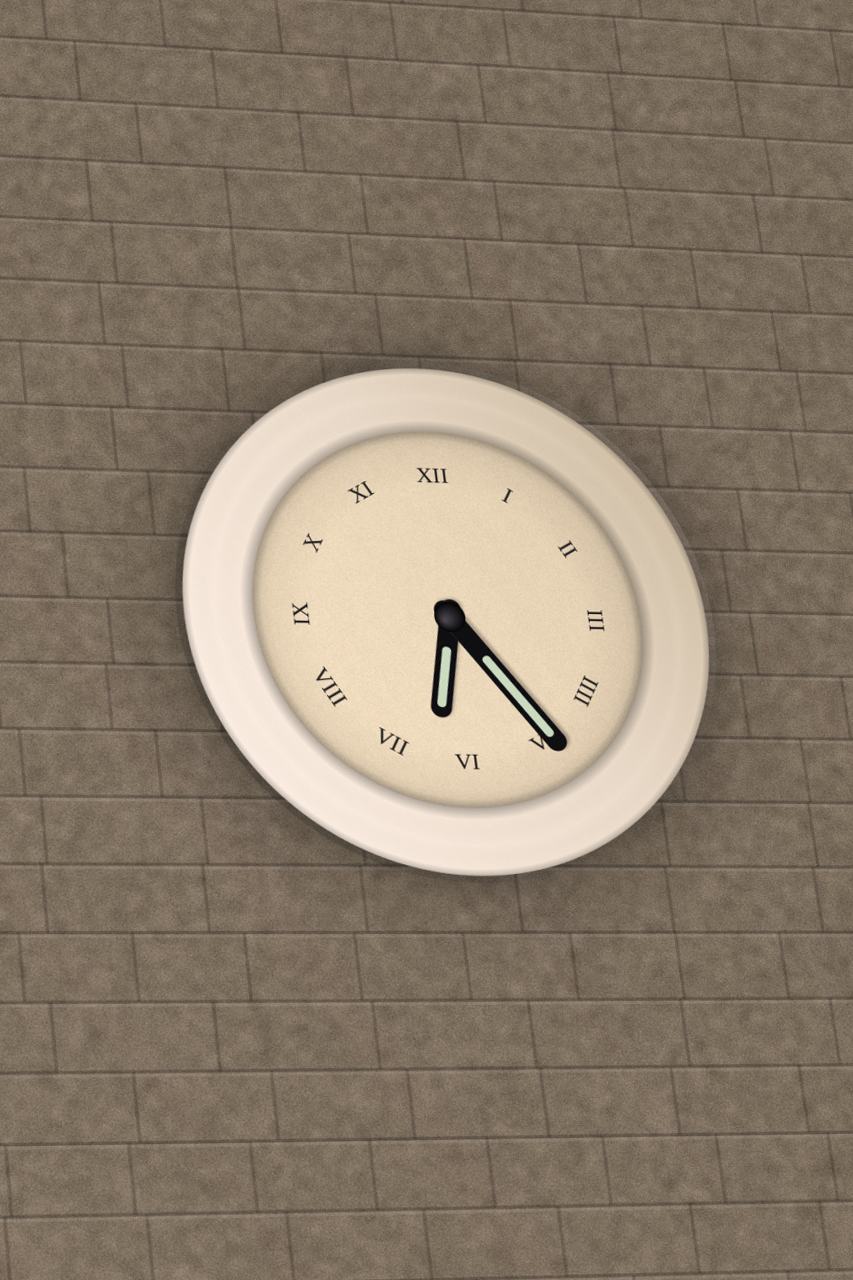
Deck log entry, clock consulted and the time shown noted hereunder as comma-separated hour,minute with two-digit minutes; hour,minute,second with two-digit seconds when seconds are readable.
6,24
